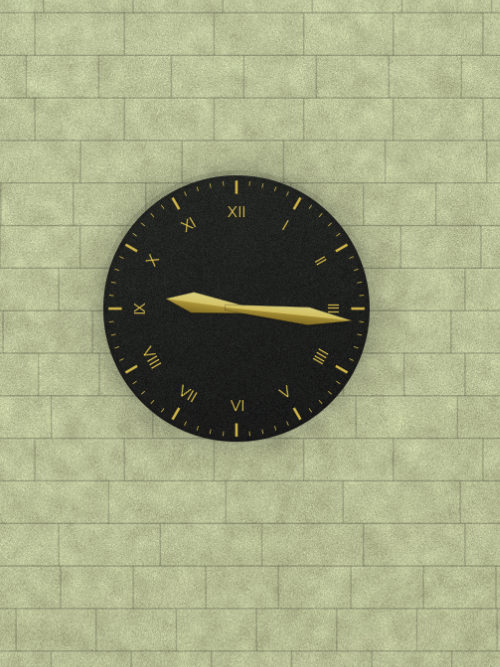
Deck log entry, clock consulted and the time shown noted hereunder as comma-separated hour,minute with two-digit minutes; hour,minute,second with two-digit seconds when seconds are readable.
9,16
